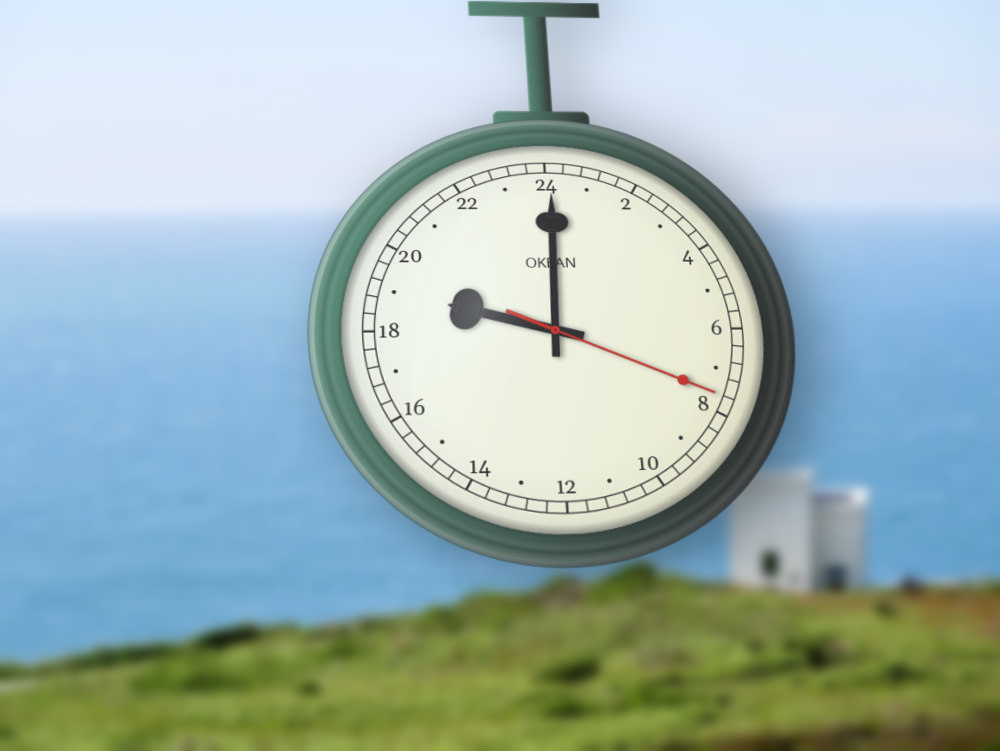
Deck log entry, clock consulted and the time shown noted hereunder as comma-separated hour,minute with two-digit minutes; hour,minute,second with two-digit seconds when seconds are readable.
19,00,19
